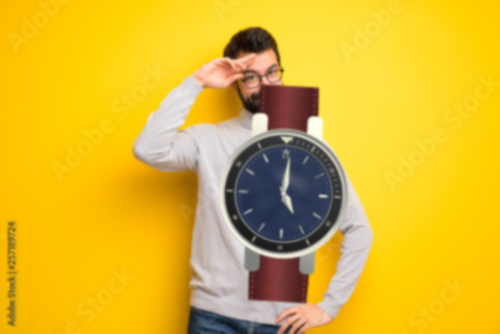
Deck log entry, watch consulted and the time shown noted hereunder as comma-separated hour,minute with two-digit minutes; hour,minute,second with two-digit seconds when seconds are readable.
5,01
